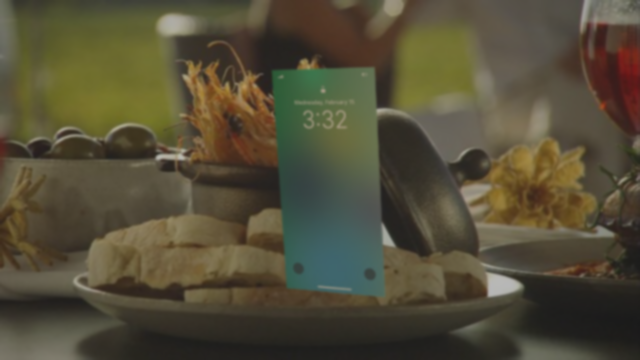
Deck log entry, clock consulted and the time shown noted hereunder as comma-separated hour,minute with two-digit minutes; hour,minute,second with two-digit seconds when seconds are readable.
3,32
